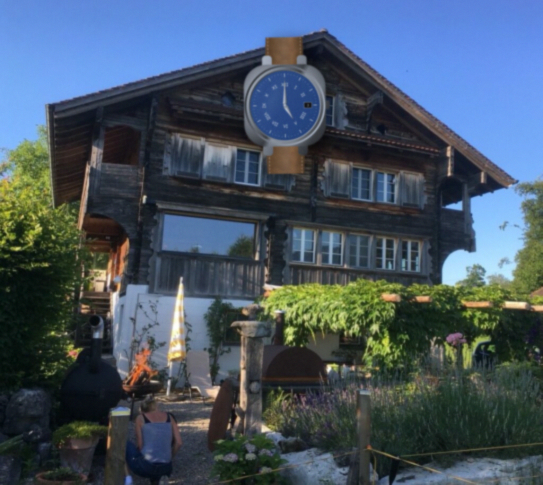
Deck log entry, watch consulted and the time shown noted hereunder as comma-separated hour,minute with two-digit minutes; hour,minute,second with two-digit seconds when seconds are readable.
5,00
